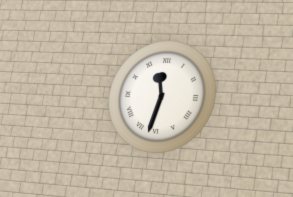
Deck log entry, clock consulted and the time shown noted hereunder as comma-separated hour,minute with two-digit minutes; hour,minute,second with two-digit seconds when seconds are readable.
11,32
